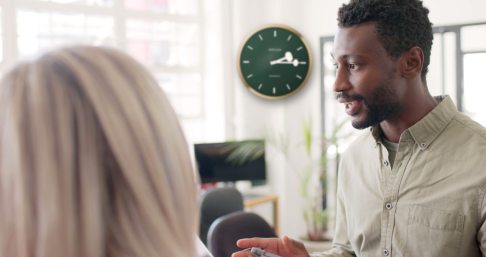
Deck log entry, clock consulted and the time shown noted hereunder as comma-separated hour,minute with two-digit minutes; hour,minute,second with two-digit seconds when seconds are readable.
2,15
